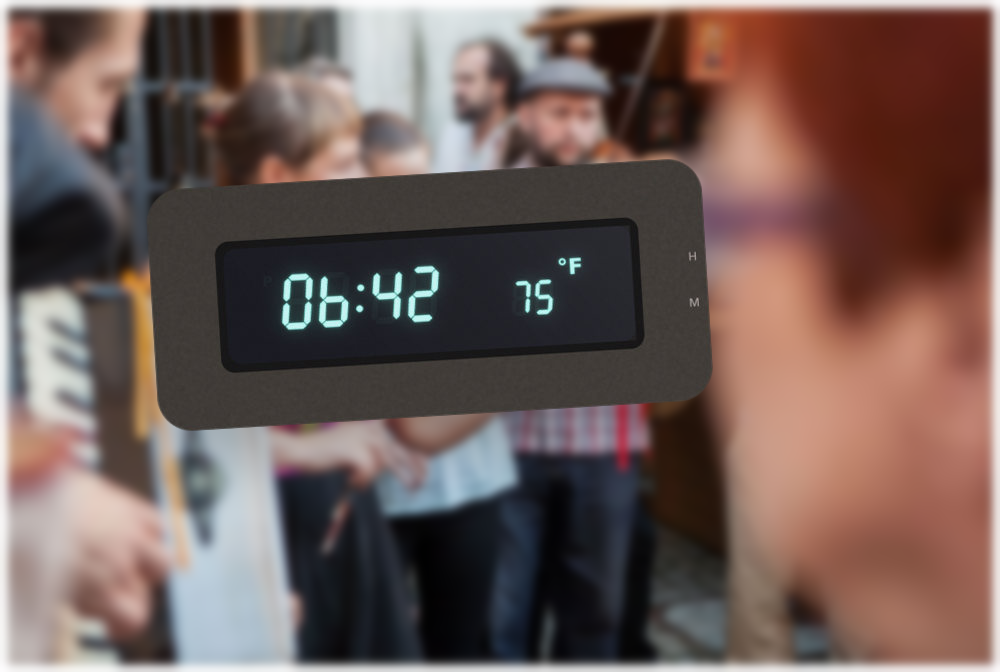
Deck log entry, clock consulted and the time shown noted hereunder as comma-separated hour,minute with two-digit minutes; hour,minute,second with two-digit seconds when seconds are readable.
6,42
